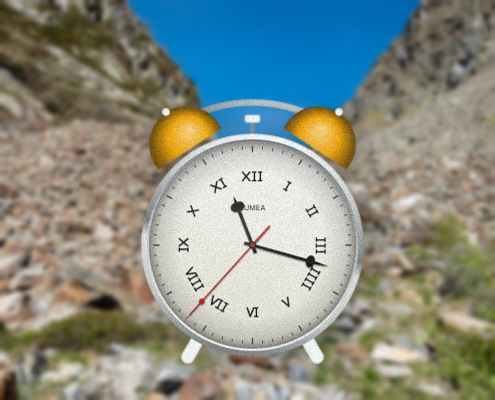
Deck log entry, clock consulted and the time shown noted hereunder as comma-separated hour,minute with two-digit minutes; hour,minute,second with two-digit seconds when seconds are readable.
11,17,37
